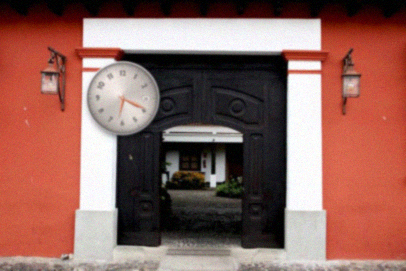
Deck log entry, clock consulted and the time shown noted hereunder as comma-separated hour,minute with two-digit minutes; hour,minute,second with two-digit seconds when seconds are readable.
6,19
